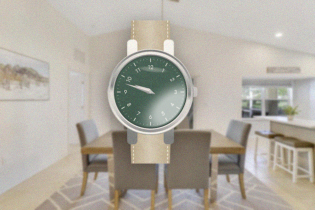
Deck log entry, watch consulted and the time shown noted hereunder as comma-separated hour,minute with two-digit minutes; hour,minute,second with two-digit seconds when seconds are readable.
9,48
